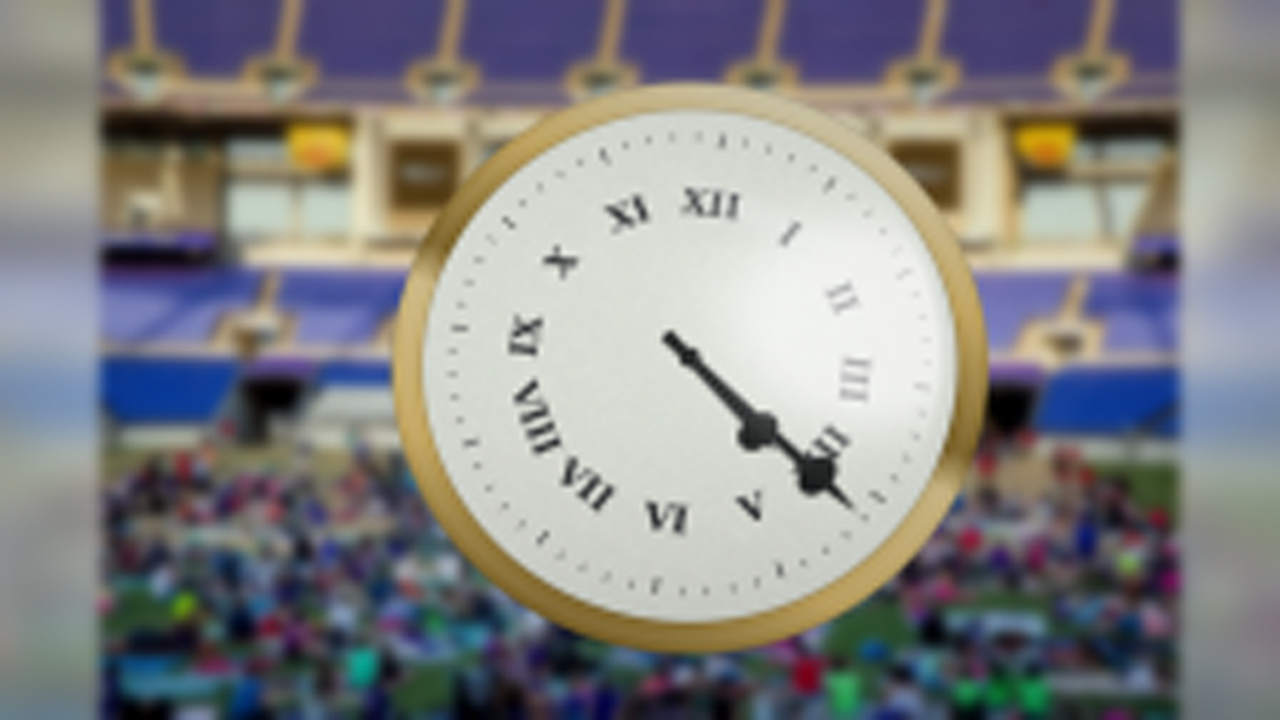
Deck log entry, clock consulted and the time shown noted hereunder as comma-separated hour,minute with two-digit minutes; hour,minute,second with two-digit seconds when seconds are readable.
4,21
